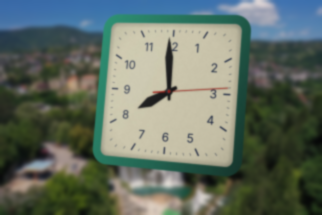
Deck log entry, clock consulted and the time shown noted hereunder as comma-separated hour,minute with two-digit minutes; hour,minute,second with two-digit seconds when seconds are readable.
7,59,14
